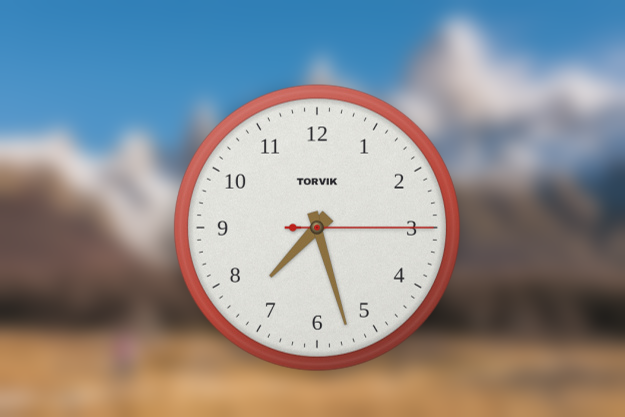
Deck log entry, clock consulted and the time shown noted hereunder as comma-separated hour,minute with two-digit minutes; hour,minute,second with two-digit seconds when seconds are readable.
7,27,15
